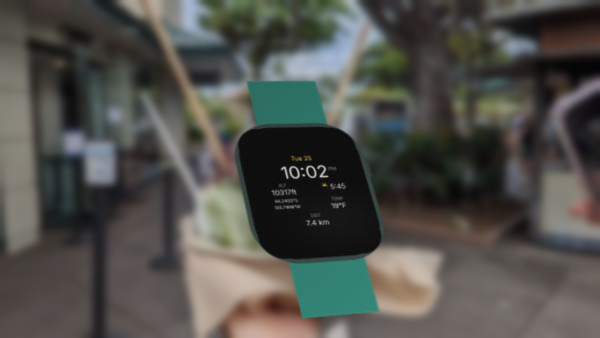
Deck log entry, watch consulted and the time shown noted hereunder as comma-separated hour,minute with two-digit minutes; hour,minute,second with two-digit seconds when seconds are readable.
10,02
